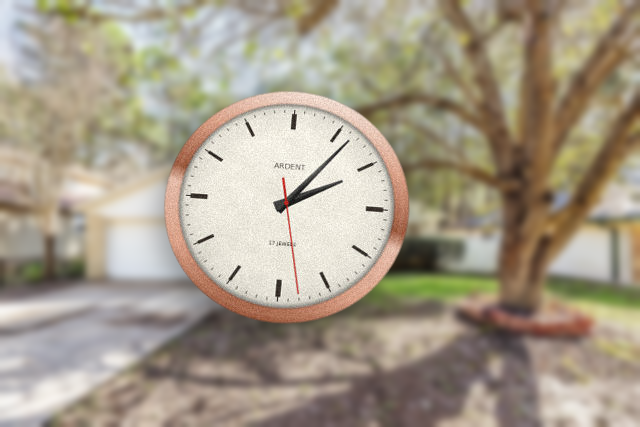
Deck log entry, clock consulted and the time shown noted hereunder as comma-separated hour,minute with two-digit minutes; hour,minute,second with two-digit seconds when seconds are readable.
2,06,28
